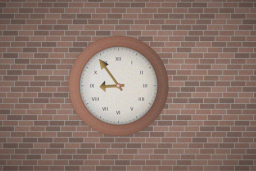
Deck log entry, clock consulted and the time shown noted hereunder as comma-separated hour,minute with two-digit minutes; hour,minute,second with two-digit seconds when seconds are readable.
8,54
